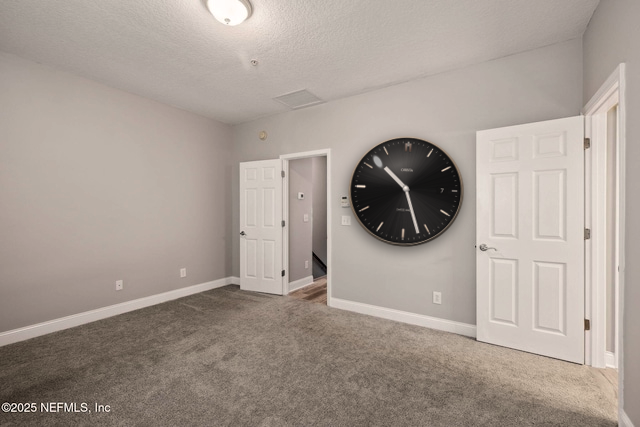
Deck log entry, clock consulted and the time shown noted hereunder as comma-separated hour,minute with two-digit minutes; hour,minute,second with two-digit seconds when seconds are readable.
10,27
